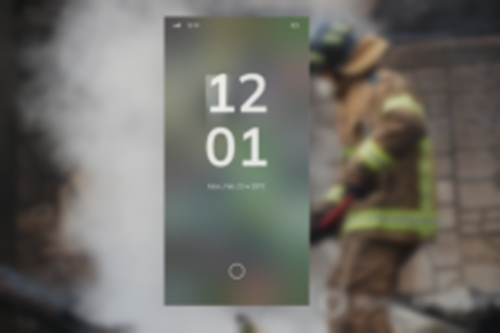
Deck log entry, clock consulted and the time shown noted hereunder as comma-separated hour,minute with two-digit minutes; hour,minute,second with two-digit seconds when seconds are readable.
12,01
